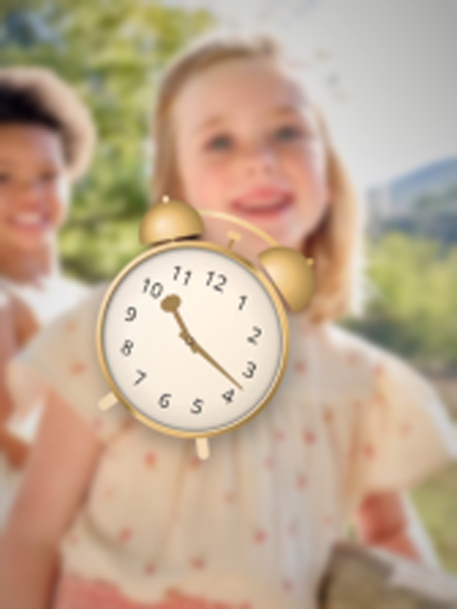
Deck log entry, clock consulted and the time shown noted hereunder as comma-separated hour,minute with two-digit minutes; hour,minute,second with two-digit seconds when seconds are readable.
10,18
